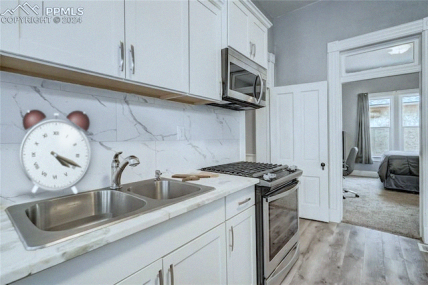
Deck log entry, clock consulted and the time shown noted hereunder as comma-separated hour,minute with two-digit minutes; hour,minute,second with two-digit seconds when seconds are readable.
4,19
